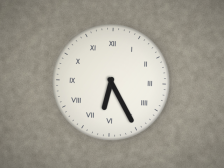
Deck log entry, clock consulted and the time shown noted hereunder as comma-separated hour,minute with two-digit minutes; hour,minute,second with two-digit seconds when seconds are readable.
6,25
